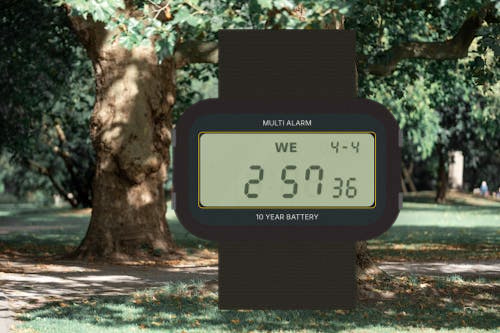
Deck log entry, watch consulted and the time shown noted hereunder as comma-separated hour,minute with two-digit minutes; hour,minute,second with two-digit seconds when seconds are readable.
2,57,36
